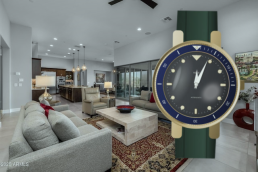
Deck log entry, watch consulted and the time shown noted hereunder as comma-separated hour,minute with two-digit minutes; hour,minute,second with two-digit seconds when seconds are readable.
12,04
